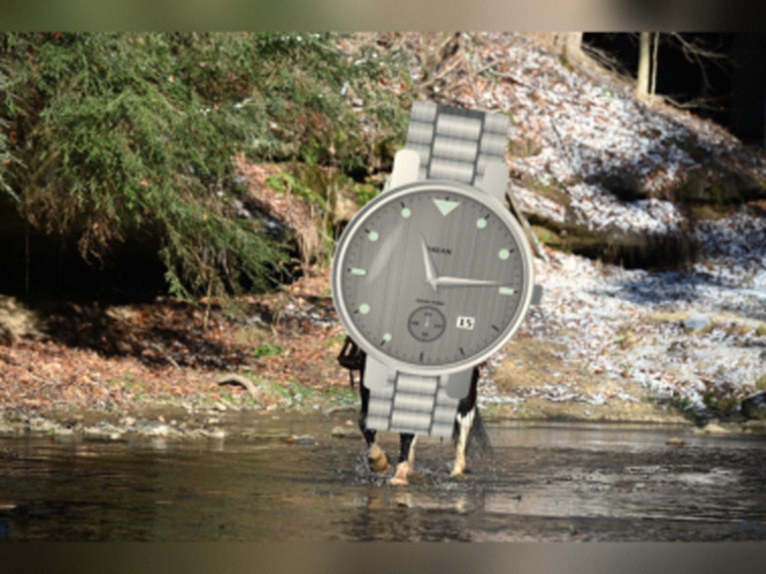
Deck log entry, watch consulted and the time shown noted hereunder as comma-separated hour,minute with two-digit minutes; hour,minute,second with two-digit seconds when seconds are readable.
11,14
